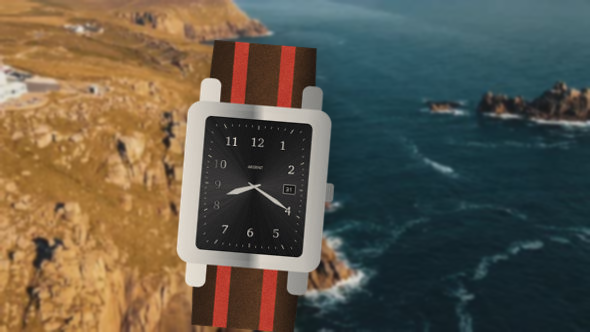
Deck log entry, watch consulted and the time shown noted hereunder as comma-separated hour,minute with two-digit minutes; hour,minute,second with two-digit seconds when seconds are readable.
8,20
